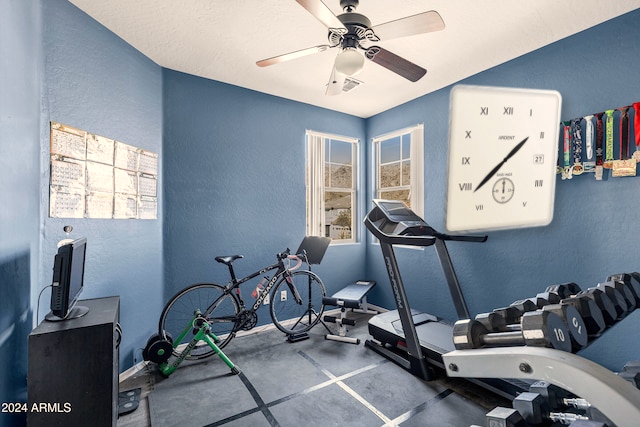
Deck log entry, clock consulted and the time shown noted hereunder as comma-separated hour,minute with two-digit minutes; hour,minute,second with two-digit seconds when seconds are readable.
1,38
